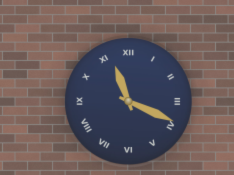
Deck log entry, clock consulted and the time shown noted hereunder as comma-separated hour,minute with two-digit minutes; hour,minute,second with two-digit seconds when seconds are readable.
11,19
